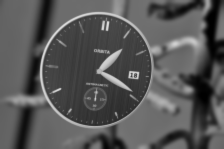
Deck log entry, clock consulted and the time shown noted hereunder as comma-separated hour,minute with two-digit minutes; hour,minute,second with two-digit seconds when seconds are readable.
1,19
